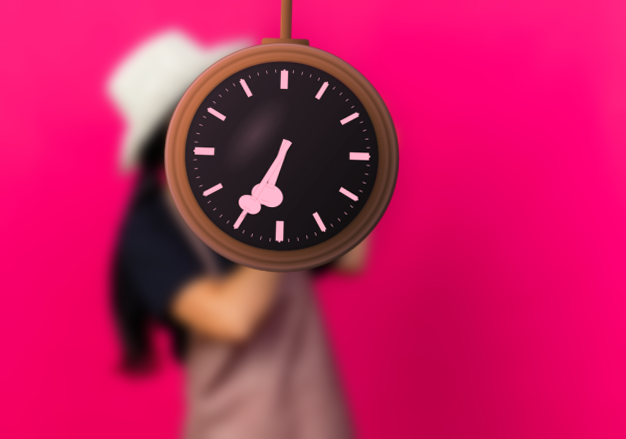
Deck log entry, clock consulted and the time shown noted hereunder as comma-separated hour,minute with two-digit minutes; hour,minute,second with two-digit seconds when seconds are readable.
6,35
